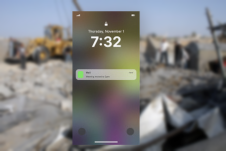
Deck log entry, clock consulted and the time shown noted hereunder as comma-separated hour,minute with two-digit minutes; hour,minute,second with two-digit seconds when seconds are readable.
7,32
